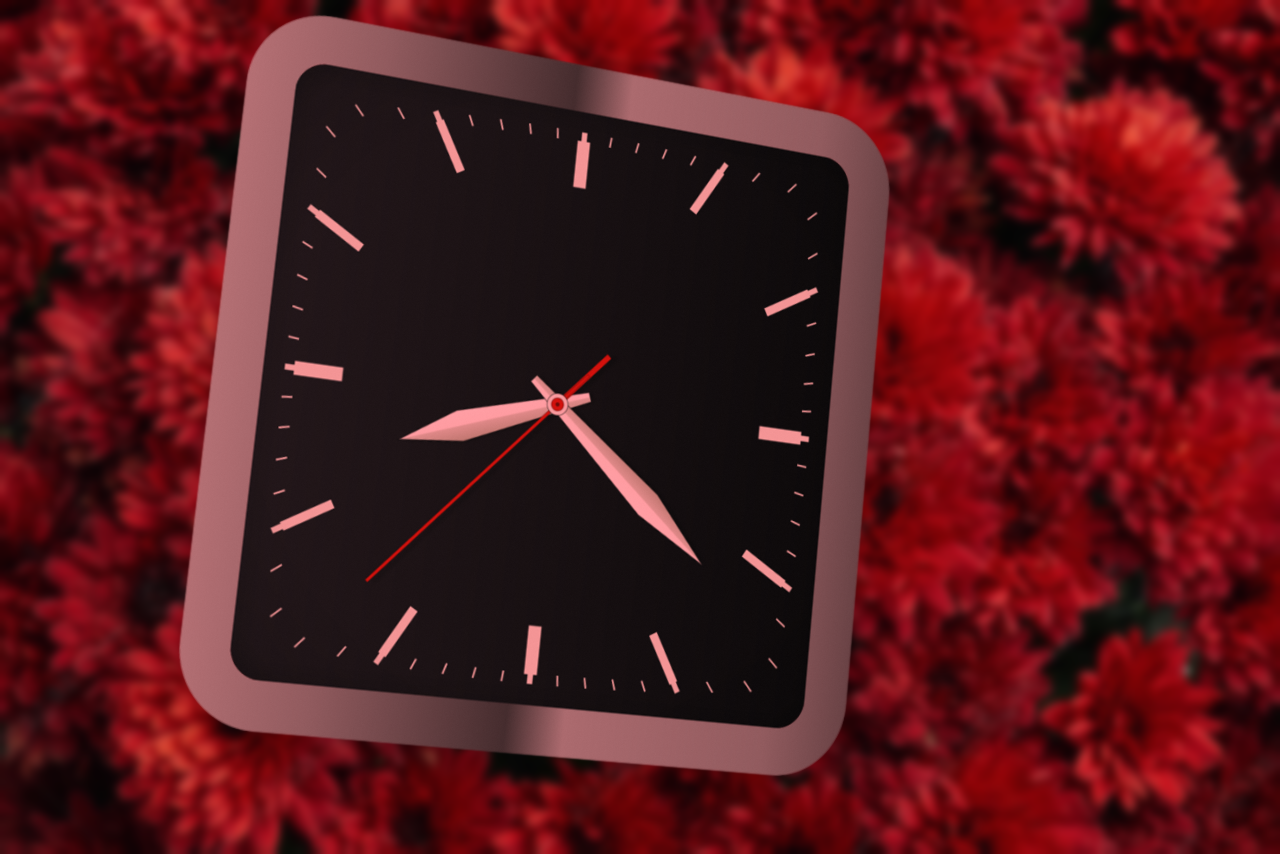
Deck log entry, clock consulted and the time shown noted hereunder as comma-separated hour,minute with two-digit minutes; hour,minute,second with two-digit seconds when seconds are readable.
8,21,37
